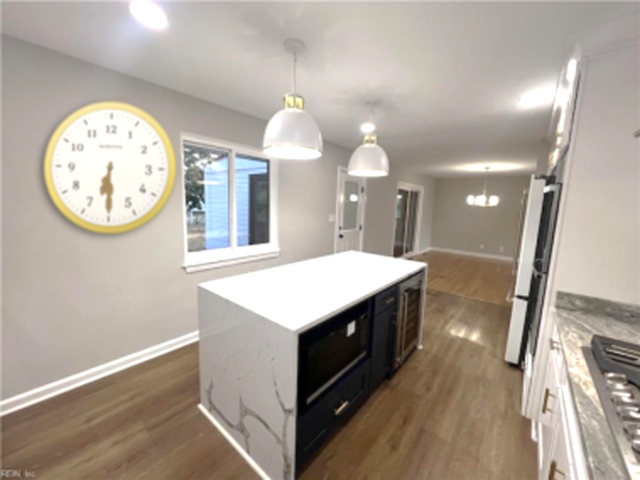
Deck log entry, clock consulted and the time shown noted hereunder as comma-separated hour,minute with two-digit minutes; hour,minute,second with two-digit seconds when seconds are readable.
6,30
